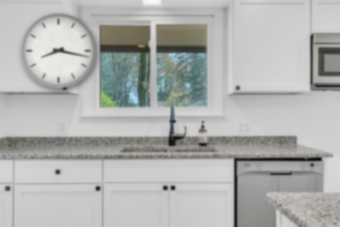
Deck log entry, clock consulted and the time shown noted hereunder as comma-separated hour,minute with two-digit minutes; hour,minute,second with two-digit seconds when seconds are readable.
8,17
